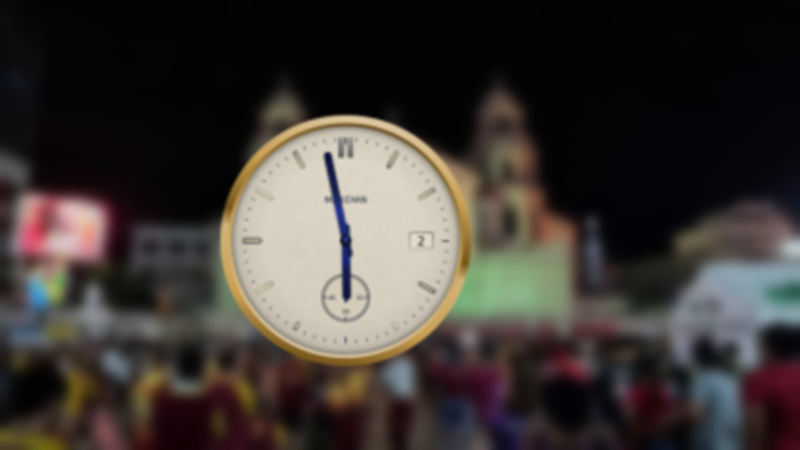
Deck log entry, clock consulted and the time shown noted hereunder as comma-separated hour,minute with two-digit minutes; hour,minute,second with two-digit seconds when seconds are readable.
5,58
